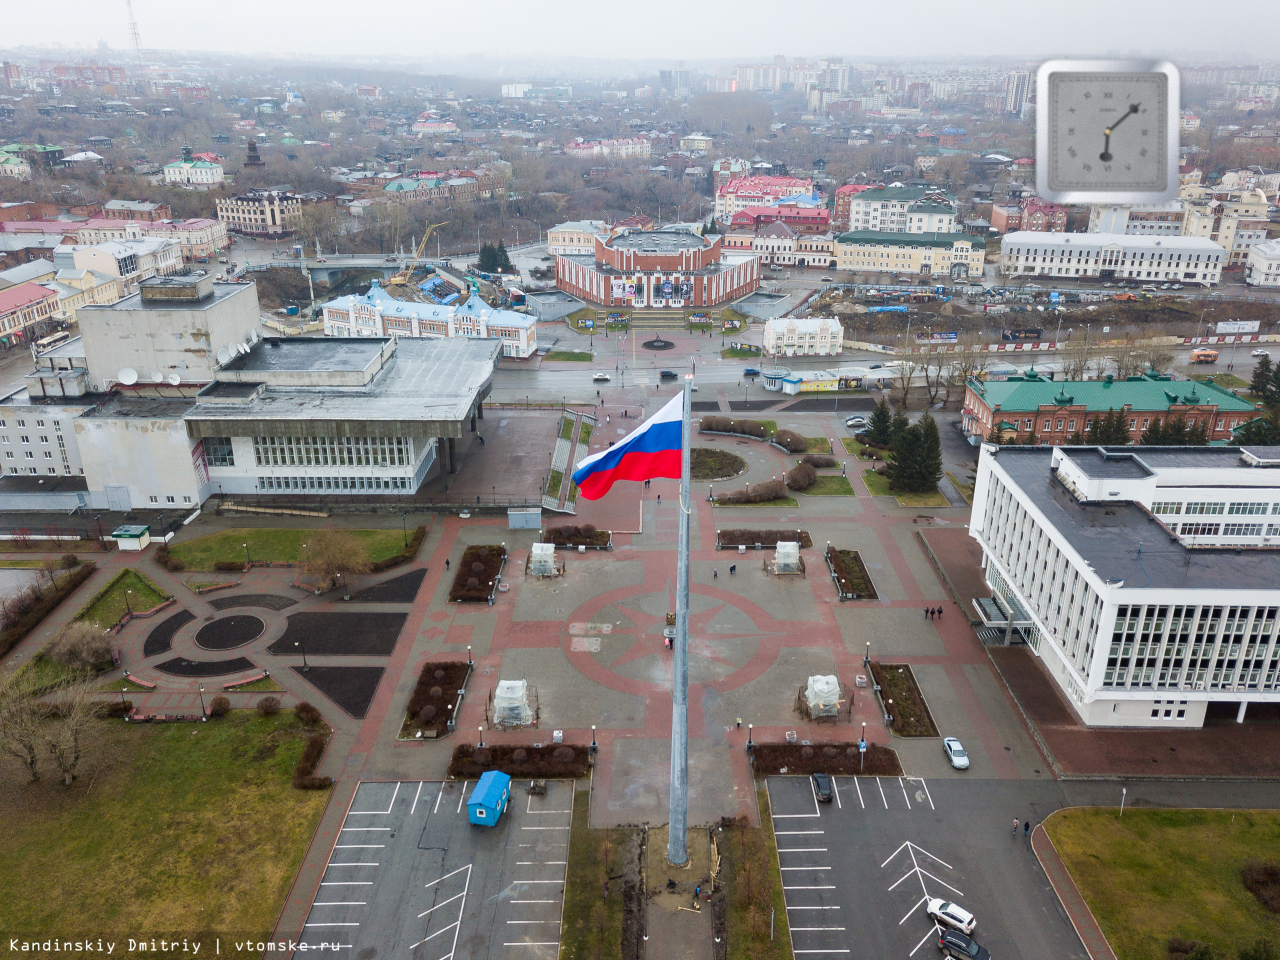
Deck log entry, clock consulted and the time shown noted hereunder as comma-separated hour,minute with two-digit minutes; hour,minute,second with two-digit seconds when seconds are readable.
6,08
